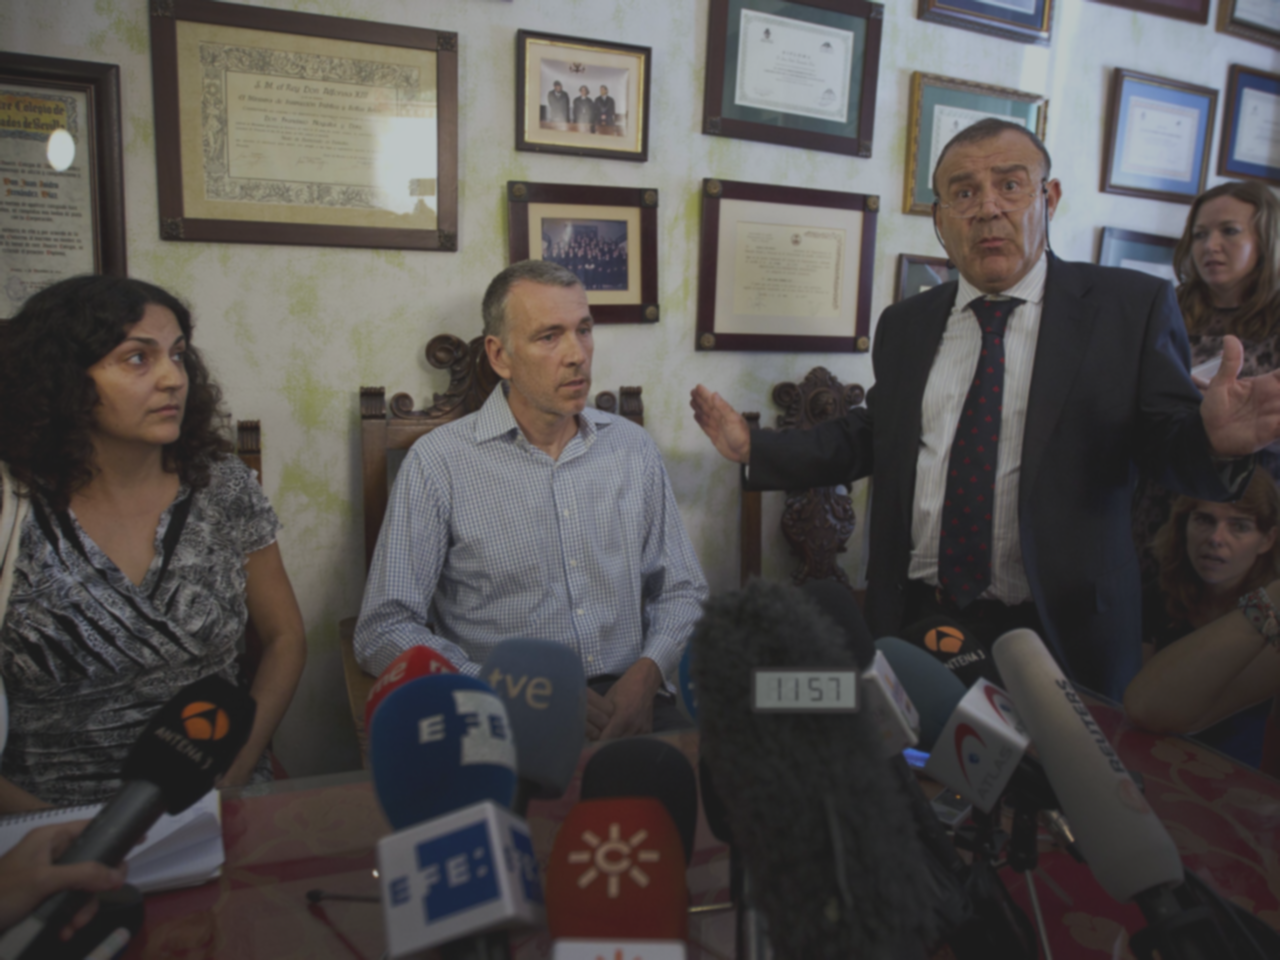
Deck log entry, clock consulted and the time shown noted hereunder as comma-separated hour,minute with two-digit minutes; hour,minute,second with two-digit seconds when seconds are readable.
11,57
